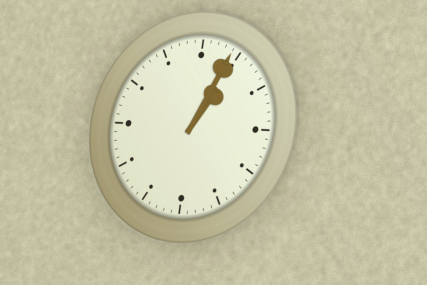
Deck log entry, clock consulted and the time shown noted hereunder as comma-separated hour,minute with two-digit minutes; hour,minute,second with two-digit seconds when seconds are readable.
1,04
